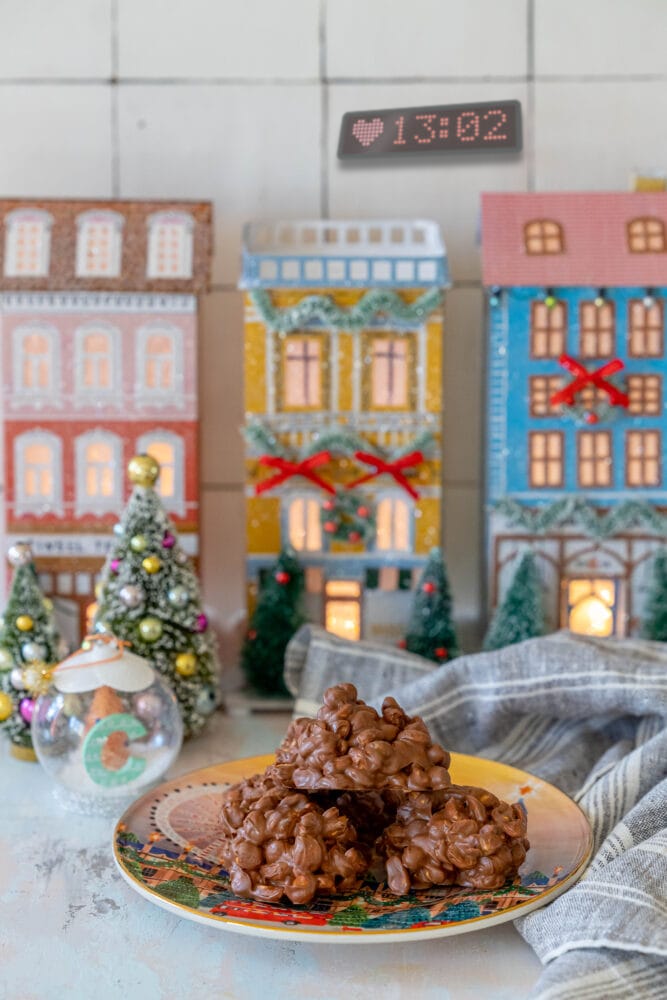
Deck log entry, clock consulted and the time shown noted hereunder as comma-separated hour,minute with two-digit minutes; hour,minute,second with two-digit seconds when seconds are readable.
13,02
